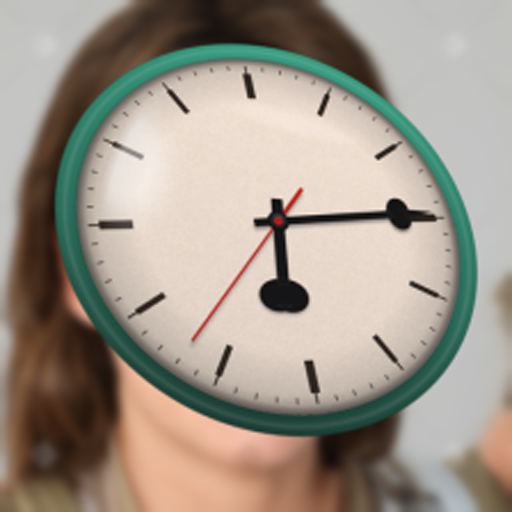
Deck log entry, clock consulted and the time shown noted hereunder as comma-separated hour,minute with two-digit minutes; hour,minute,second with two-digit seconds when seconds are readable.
6,14,37
